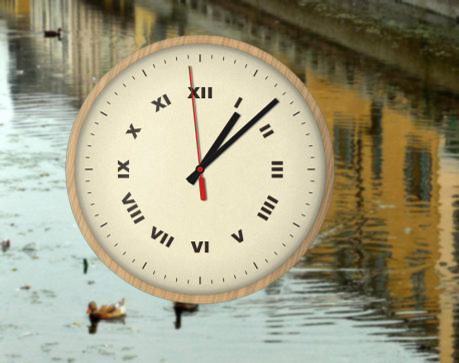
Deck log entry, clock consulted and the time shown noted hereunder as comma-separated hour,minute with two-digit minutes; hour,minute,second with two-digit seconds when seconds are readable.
1,07,59
